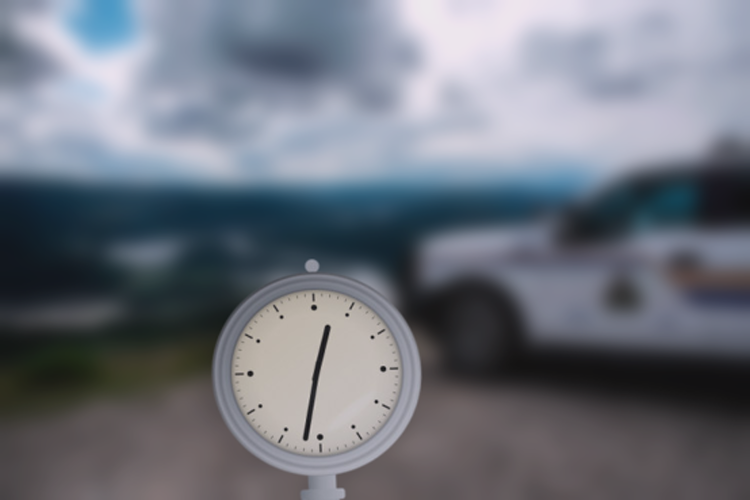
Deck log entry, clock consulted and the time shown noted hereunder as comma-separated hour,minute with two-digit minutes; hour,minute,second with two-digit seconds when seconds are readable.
12,32
